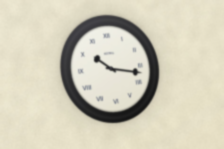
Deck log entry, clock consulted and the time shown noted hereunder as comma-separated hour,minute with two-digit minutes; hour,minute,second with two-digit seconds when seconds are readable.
10,17
